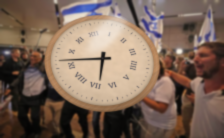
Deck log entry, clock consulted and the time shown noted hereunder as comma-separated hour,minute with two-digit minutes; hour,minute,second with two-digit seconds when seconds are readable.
6,47
